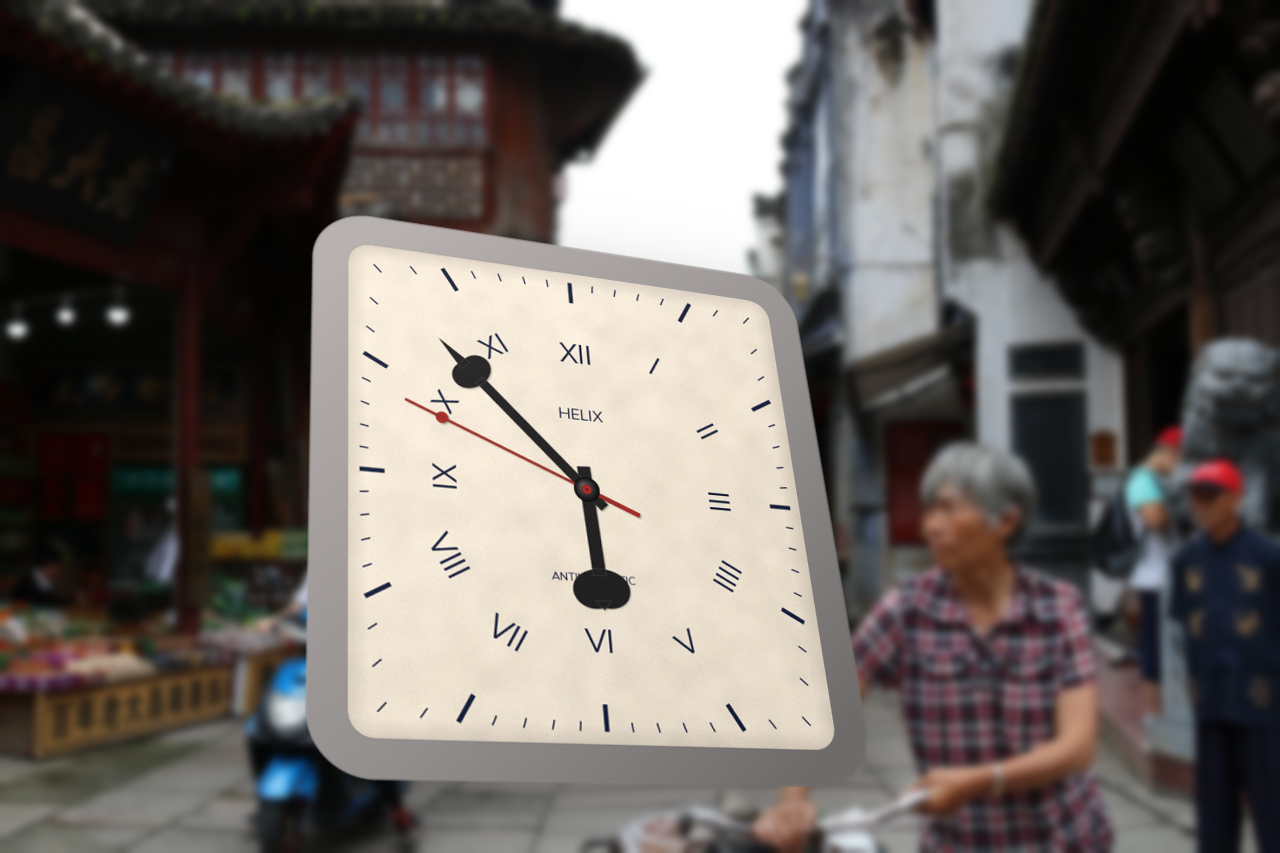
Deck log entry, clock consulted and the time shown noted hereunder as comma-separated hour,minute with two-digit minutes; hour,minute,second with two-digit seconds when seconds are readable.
5,52,49
